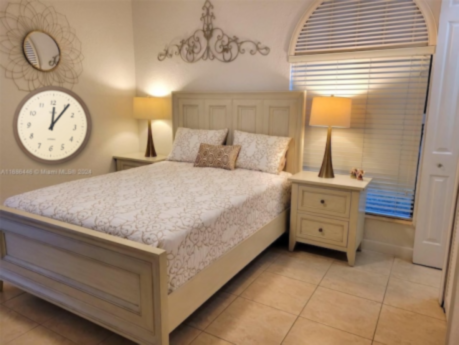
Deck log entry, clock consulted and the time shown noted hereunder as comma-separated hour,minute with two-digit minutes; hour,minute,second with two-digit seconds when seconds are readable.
12,06
